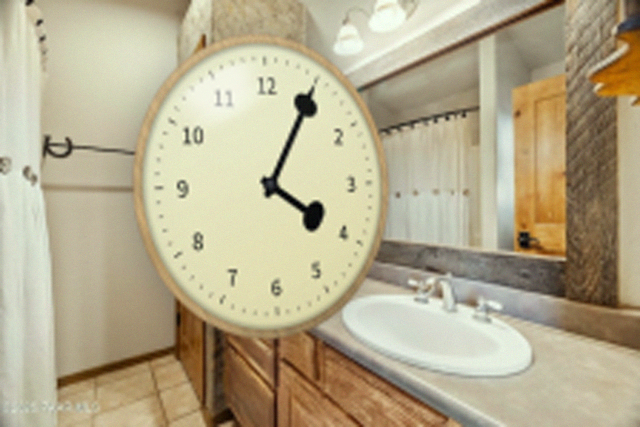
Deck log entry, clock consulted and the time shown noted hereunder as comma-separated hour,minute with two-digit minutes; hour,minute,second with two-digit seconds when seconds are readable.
4,05
